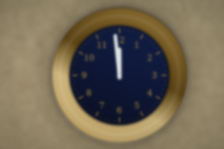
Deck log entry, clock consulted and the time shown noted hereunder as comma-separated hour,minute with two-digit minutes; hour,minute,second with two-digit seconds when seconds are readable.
11,59
